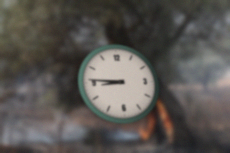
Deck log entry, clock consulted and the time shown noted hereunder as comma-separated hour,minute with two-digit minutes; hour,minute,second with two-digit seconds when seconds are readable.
8,46
